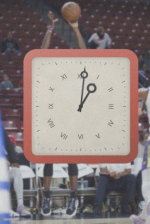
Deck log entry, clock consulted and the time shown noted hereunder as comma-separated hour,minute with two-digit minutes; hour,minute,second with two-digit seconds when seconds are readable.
1,01
